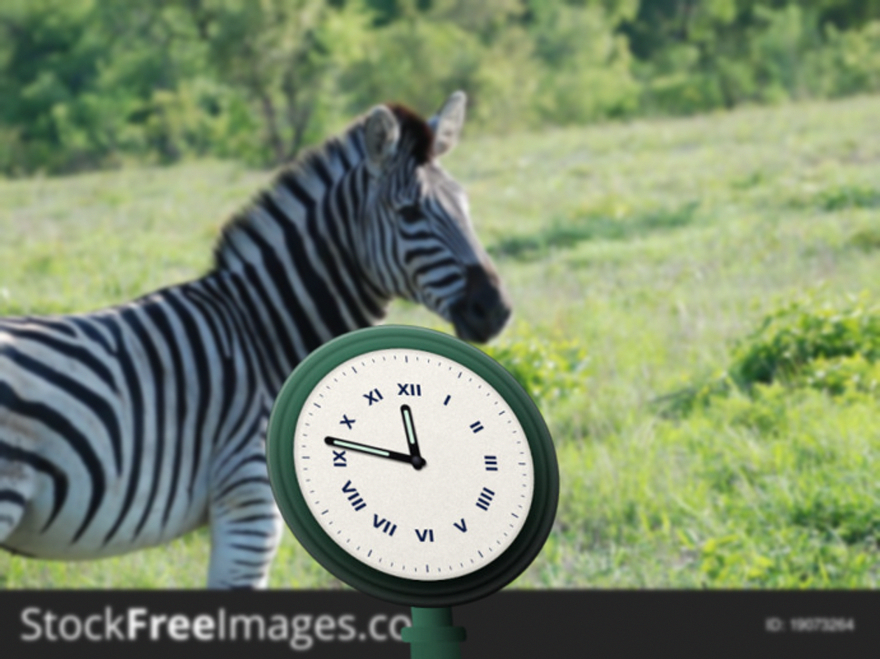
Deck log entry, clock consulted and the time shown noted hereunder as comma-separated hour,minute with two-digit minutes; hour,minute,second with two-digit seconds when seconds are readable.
11,47
